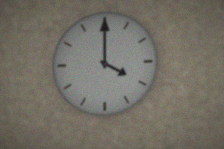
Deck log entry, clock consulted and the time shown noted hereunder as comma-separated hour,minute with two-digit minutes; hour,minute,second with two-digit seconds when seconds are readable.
4,00
